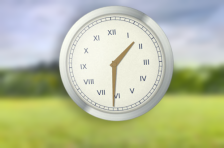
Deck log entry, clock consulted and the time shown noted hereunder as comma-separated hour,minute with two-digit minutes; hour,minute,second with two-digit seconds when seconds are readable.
1,31
